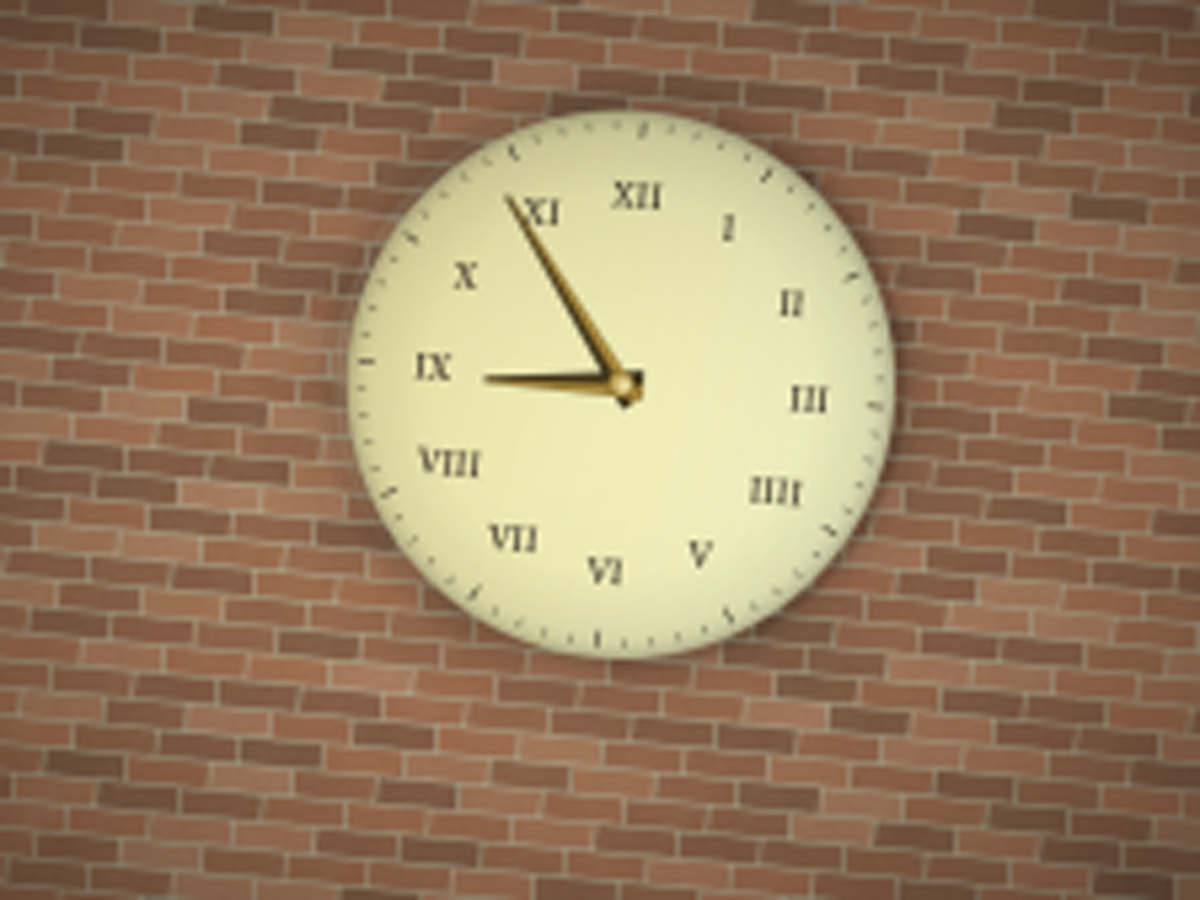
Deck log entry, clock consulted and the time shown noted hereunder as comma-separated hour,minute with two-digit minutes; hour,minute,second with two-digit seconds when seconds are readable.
8,54
